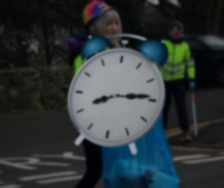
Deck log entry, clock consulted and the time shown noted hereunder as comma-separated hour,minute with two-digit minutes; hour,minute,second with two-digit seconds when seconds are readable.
8,14
